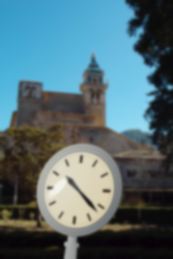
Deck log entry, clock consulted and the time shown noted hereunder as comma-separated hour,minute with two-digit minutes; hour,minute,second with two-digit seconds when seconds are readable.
10,22
